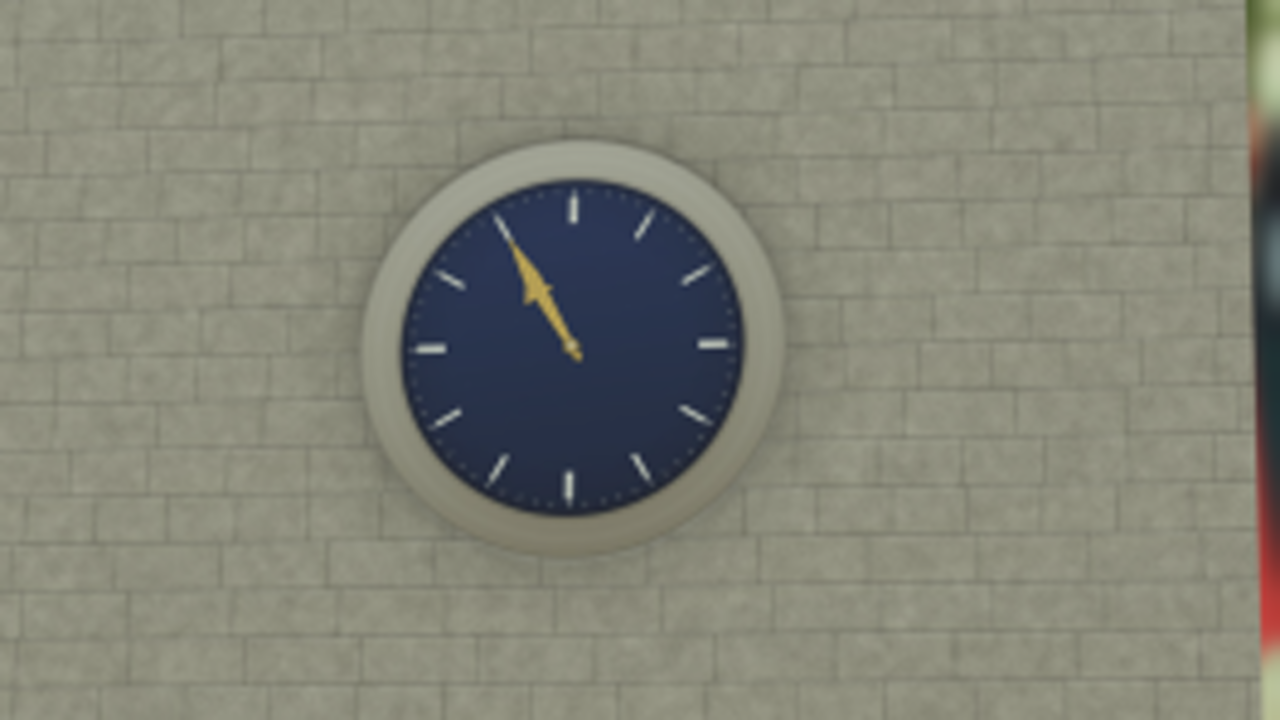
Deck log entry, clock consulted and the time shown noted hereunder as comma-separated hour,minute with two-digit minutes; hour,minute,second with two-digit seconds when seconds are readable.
10,55
